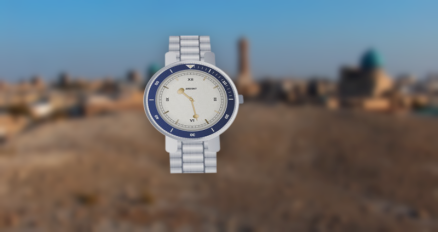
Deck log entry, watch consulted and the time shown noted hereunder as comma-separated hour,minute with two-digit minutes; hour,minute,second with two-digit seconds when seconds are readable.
10,28
